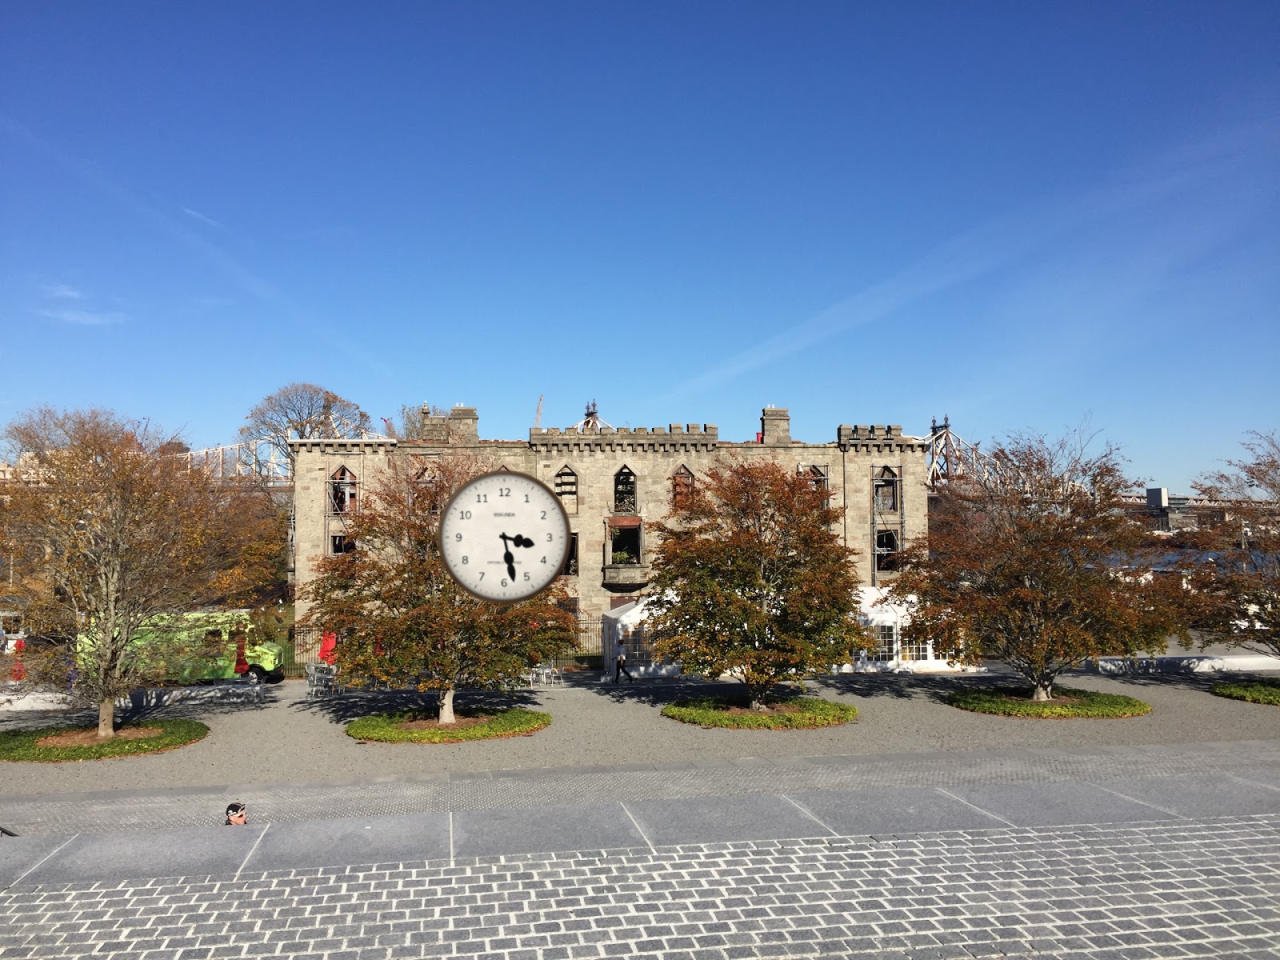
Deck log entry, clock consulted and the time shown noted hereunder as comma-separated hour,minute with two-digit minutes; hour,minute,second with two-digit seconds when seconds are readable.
3,28
